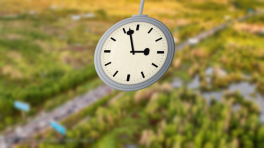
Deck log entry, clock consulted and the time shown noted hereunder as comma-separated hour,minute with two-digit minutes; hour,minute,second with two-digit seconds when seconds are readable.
2,57
